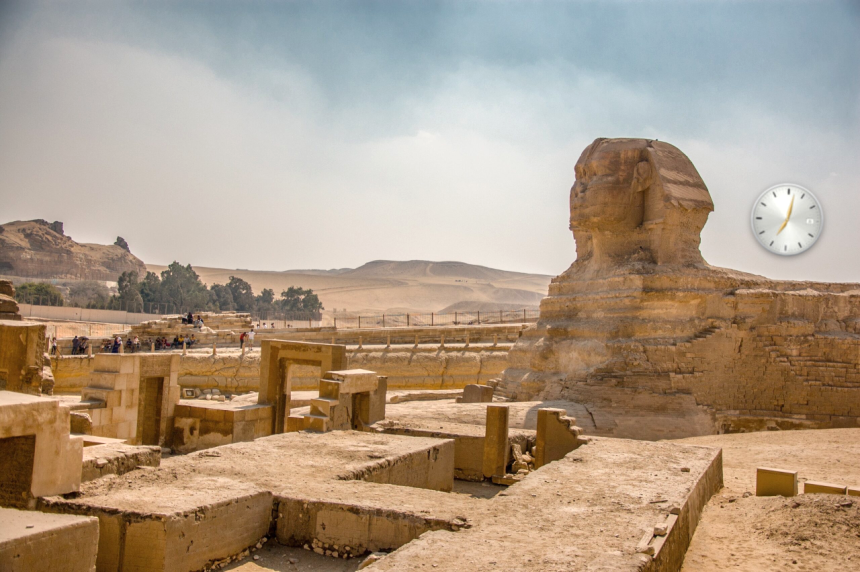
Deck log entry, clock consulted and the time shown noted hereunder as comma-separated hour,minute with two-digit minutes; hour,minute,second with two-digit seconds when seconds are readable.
7,02
